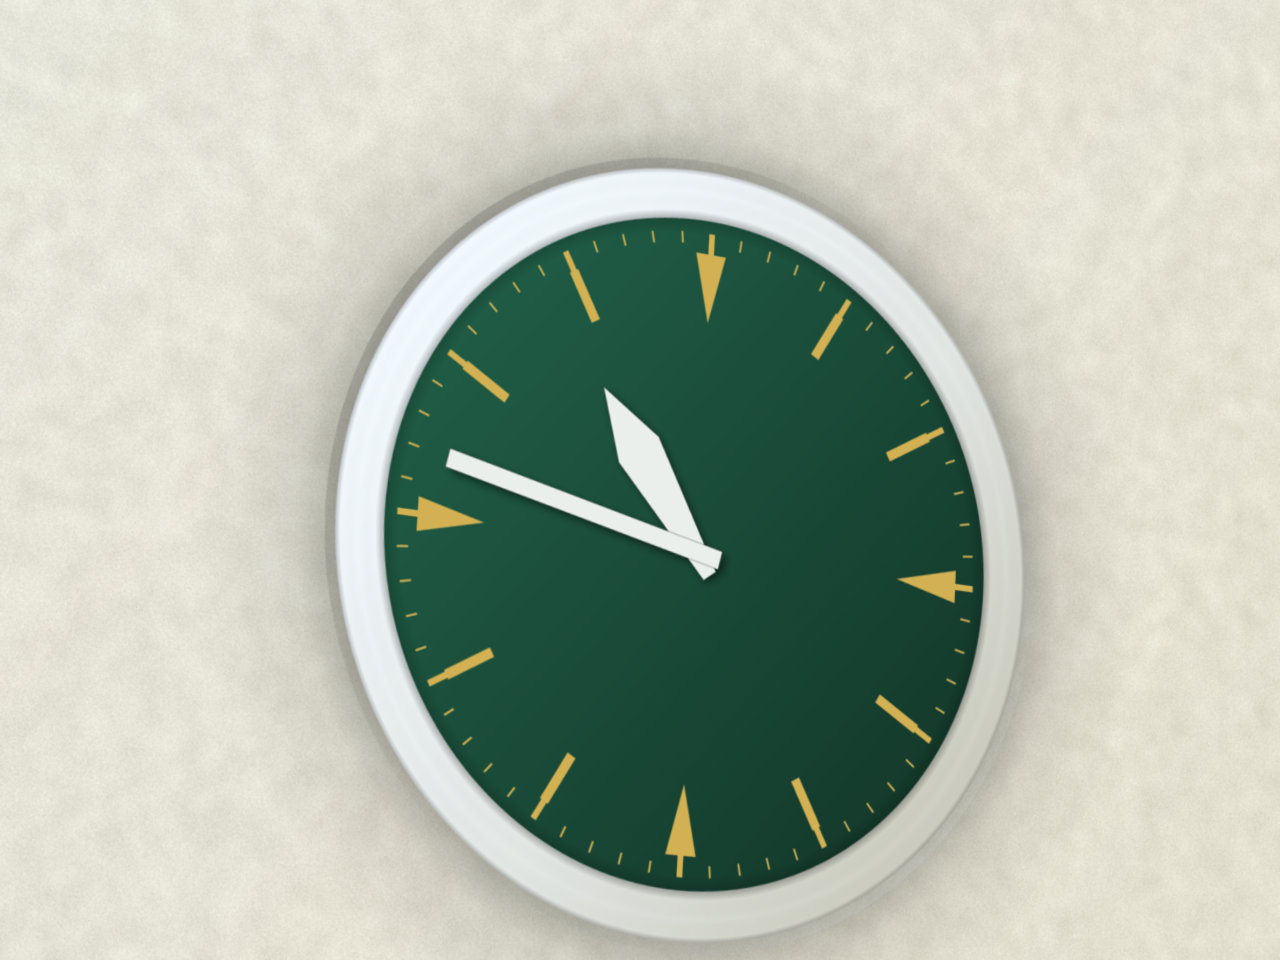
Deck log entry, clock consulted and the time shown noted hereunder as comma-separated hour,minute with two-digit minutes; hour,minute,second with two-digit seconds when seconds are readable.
10,47
